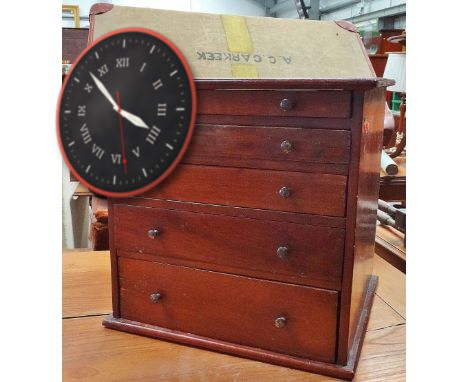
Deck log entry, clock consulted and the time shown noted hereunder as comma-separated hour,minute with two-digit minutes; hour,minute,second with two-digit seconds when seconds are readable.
3,52,28
